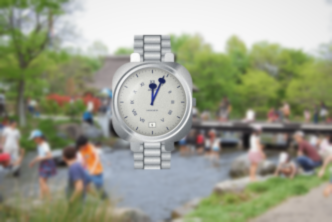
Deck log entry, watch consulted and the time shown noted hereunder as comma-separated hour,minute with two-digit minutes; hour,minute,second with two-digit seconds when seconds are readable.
12,04
